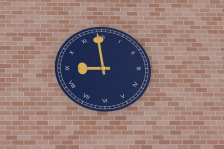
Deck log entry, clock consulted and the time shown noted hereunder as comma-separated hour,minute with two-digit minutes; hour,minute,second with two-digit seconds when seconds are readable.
8,59
